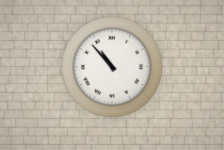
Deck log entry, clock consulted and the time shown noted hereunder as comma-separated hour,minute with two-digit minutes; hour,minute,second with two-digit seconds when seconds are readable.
10,53
